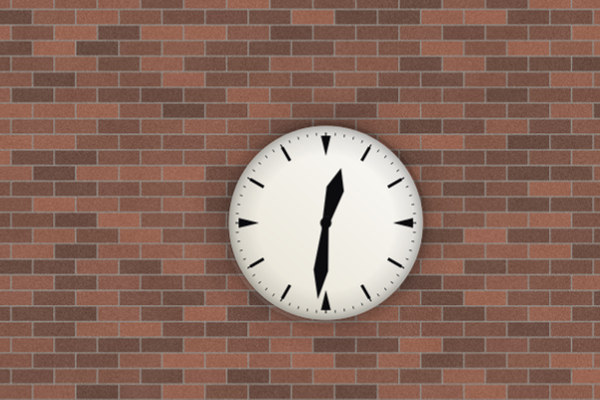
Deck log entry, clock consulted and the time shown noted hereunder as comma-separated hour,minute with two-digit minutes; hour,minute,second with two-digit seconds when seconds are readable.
12,31
